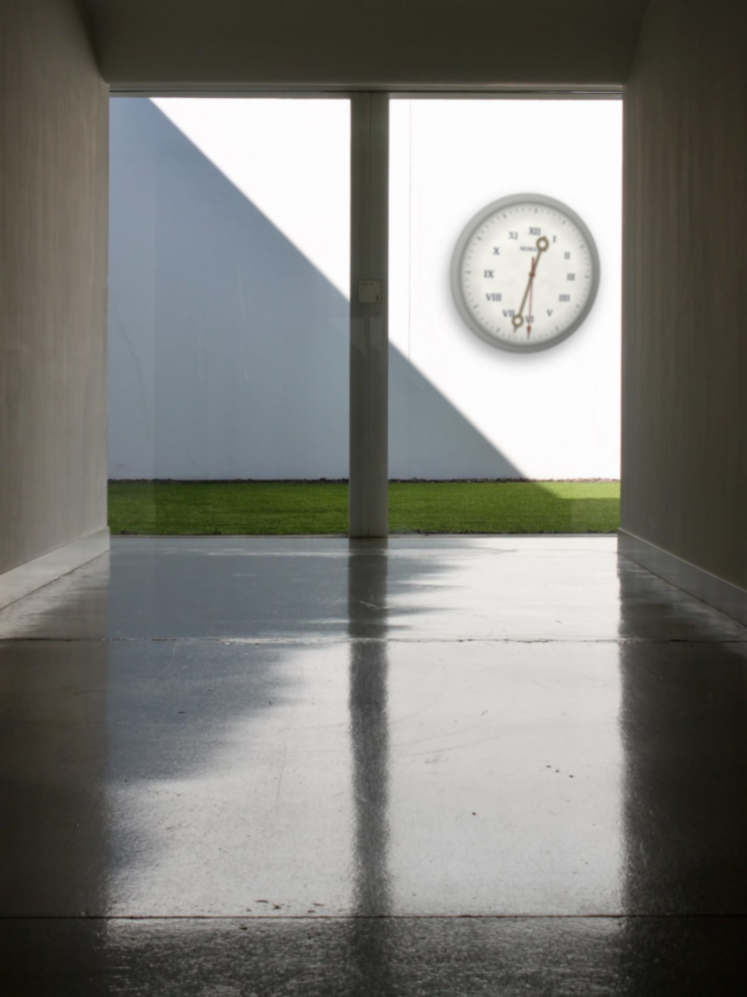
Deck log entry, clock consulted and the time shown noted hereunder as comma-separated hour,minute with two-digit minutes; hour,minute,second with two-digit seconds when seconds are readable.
12,32,30
